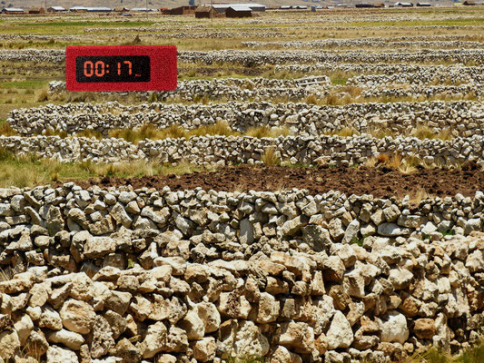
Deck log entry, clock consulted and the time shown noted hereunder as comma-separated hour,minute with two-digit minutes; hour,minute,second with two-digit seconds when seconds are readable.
0,17
